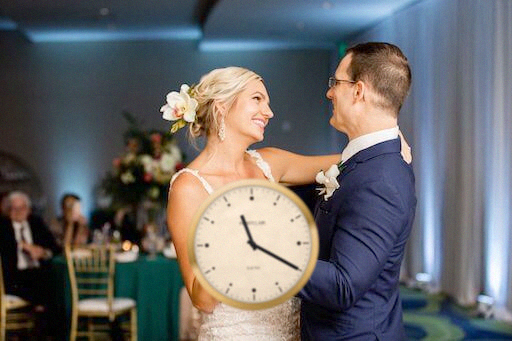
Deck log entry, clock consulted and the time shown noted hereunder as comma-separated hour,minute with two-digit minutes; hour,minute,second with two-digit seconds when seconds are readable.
11,20
